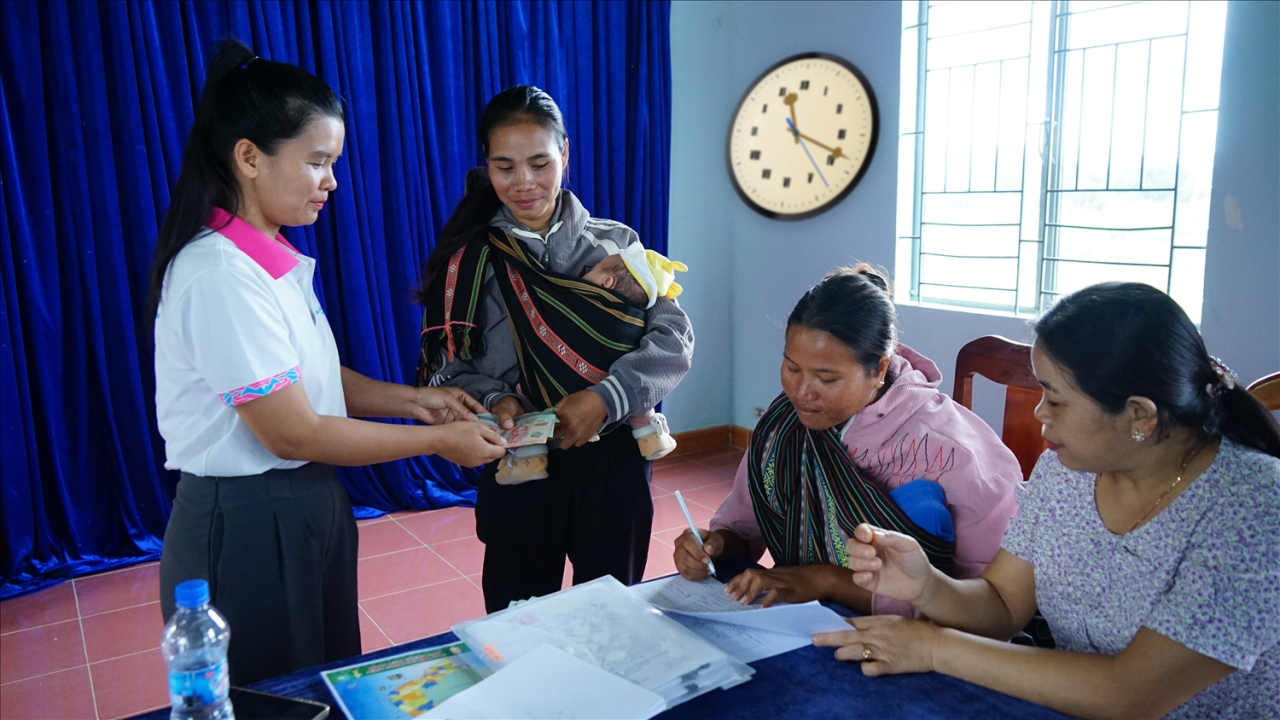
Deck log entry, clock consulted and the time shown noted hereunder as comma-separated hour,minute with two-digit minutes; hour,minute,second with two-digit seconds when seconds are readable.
11,18,23
